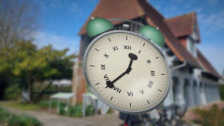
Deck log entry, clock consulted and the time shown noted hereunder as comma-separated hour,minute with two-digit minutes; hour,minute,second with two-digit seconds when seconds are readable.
12,38
